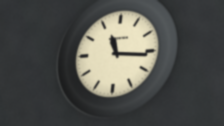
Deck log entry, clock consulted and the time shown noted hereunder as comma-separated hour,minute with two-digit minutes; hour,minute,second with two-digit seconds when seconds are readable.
11,16
